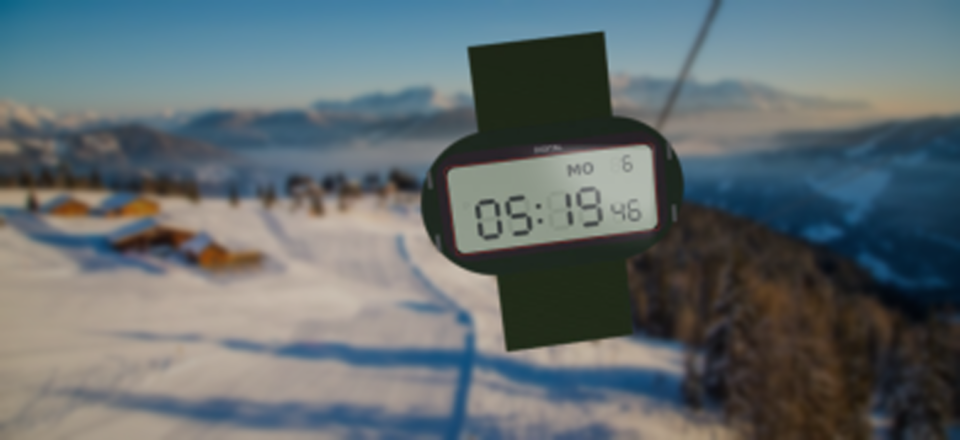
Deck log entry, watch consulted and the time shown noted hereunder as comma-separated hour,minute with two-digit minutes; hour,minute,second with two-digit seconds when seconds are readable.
5,19,46
